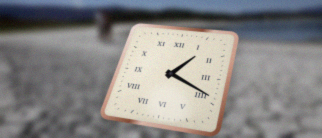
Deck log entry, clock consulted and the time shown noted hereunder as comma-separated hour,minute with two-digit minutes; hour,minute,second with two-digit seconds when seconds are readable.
1,19
